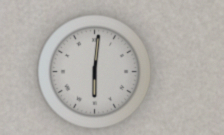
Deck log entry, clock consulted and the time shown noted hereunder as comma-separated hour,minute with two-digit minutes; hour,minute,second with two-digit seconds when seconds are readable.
6,01
